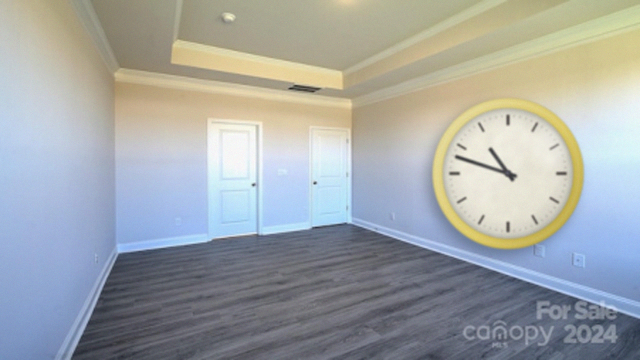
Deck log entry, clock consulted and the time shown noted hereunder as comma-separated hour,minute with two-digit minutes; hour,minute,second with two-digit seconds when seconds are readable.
10,48
